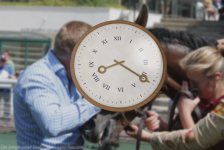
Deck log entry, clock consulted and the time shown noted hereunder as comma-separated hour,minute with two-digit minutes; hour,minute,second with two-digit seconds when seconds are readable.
8,21
